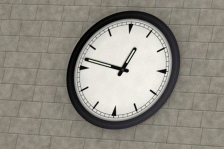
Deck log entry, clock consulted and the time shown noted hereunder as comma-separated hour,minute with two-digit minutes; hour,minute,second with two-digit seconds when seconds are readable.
12,47
